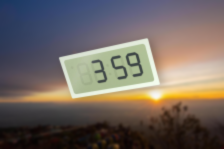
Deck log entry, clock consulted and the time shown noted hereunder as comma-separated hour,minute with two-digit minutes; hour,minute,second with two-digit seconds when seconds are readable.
3,59
